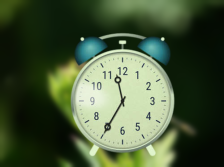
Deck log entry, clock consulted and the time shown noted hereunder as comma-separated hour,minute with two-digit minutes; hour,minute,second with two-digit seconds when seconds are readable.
11,35
